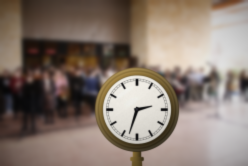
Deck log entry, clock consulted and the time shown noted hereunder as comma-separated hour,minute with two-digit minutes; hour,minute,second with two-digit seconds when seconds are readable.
2,33
